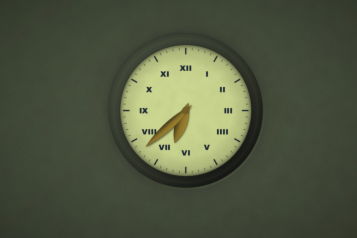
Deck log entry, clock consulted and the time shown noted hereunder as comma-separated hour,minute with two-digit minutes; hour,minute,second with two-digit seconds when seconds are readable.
6,38
